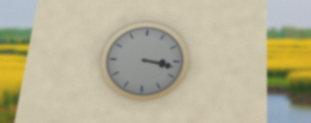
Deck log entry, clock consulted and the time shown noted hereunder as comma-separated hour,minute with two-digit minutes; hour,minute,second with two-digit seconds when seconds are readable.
3,17
